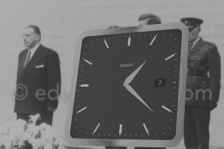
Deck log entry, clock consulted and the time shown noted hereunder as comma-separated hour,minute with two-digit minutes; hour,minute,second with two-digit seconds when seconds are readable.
1,22
